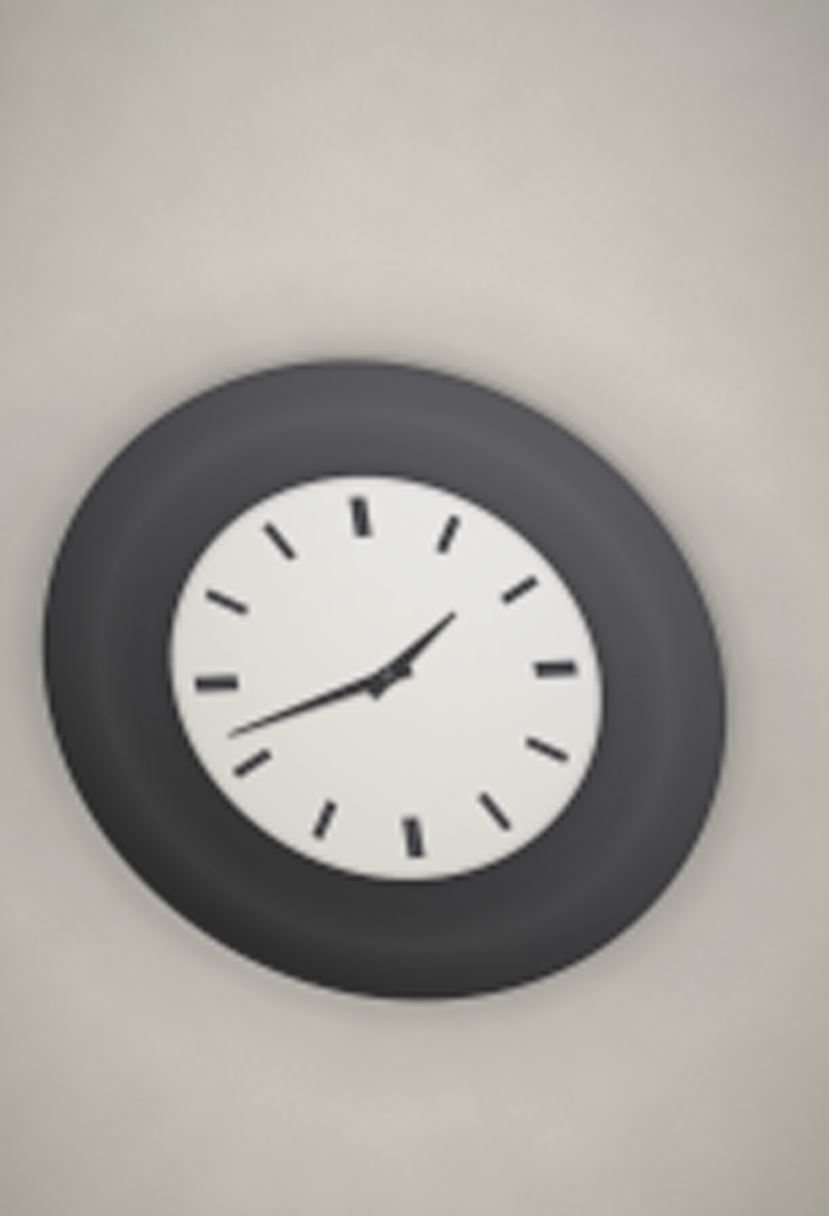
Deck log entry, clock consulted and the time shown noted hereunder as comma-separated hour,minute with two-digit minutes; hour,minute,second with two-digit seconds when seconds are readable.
1,42
